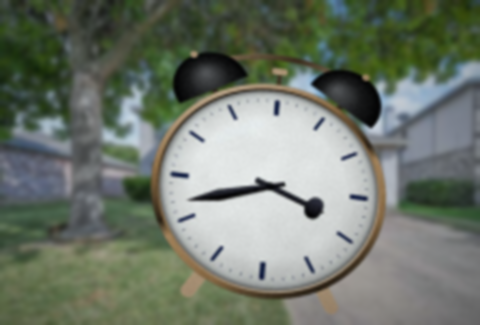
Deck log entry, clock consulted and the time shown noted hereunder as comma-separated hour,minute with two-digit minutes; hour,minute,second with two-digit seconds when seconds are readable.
3,42
